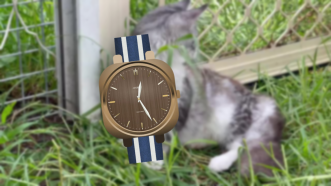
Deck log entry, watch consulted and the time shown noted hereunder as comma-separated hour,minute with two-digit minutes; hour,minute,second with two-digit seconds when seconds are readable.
12,26
